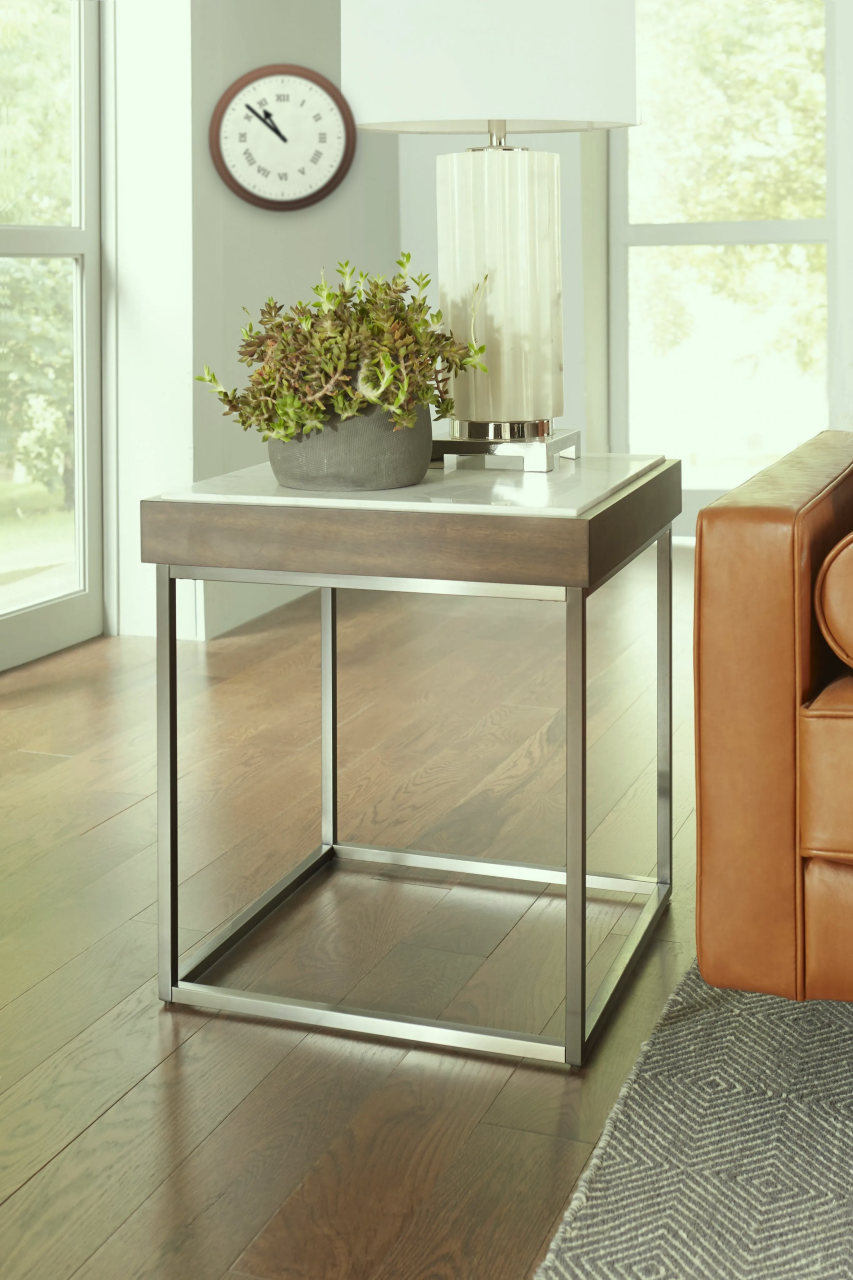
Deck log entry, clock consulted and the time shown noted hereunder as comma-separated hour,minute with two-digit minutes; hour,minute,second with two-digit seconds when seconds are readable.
10,52
